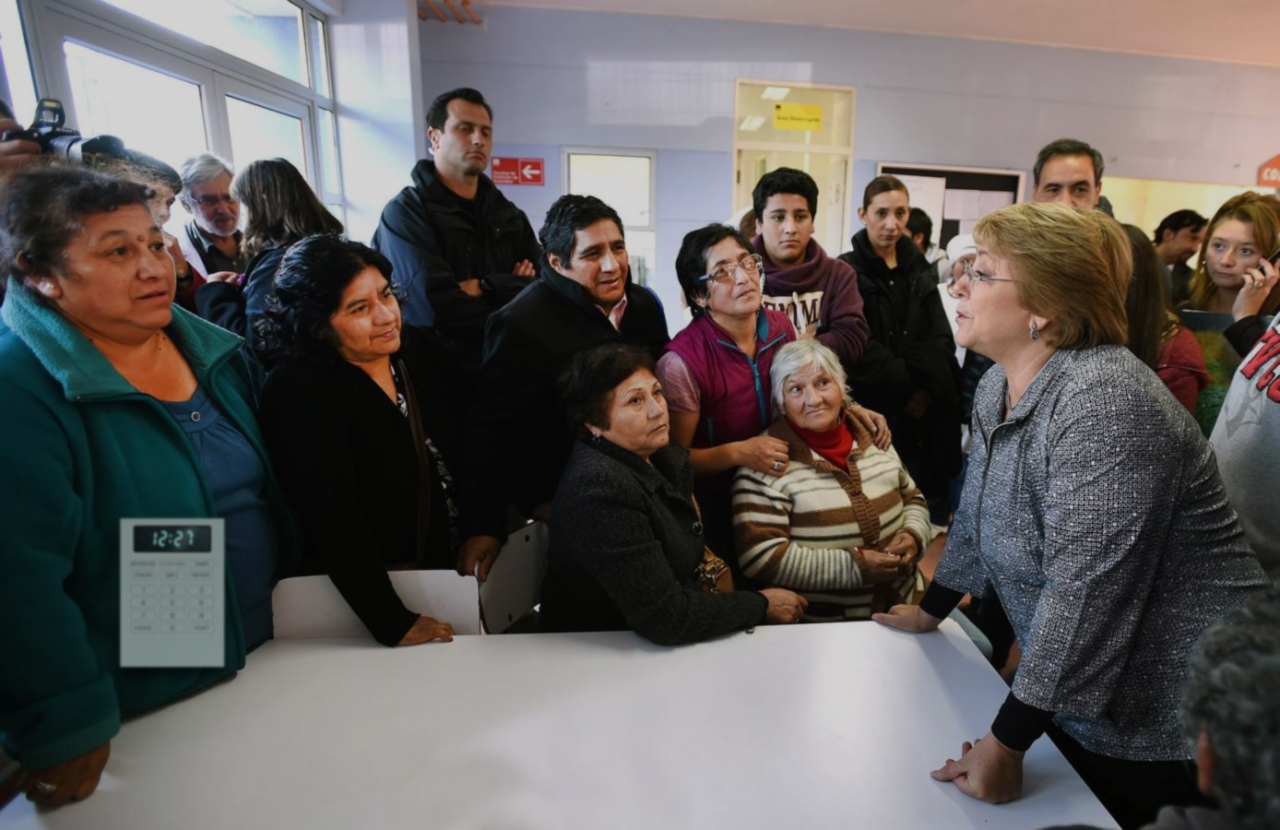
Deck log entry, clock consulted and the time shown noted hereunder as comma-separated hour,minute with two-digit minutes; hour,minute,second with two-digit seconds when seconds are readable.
12,27
